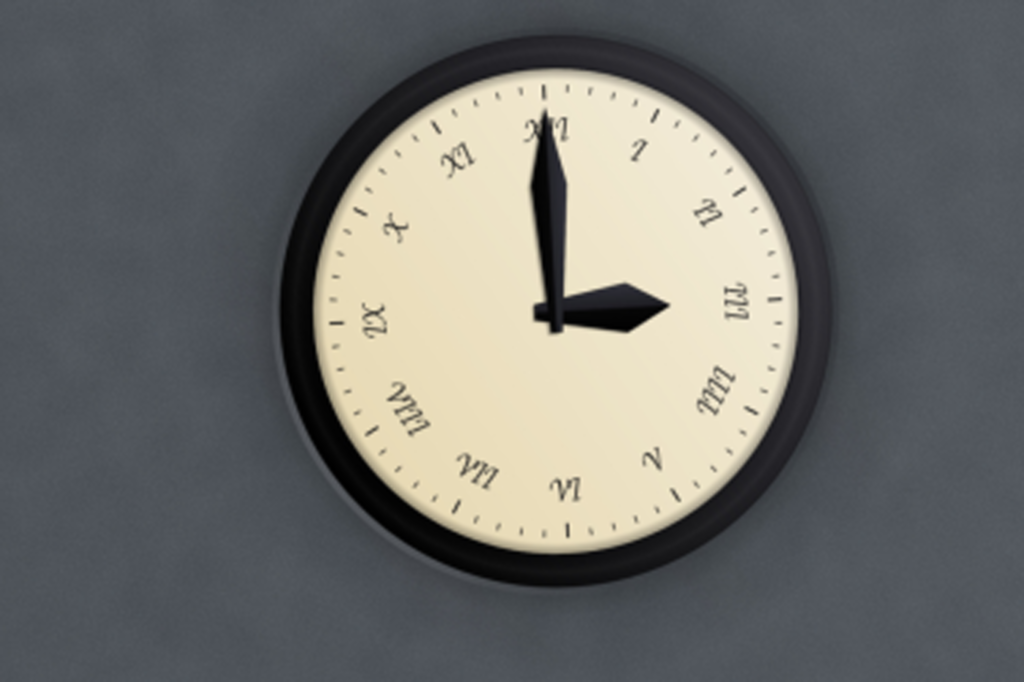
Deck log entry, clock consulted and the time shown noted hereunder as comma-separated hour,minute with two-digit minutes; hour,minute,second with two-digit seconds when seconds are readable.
3,00
